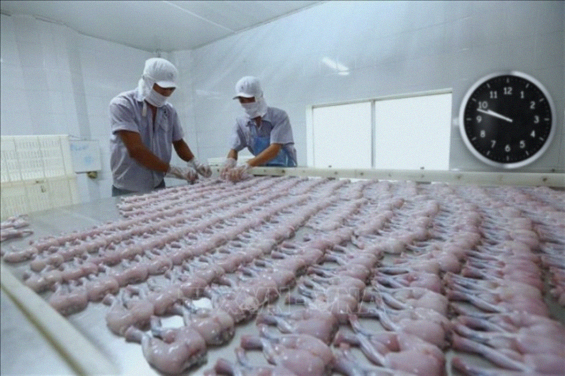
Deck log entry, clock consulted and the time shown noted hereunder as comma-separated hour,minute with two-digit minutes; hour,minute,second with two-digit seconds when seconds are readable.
9,48
